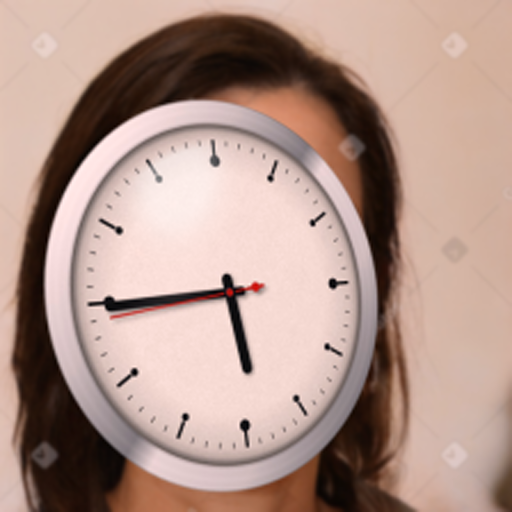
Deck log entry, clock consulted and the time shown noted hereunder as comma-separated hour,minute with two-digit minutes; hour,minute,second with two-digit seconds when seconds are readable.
5,44,44
